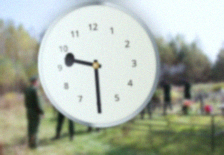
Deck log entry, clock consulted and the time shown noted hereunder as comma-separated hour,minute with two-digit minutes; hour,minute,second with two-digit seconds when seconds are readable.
9,30
